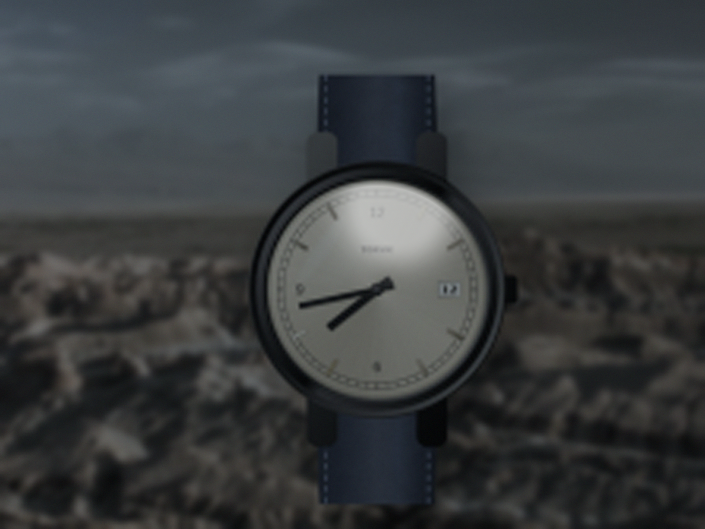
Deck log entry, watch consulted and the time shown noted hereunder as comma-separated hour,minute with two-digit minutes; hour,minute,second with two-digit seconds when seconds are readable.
7,43
